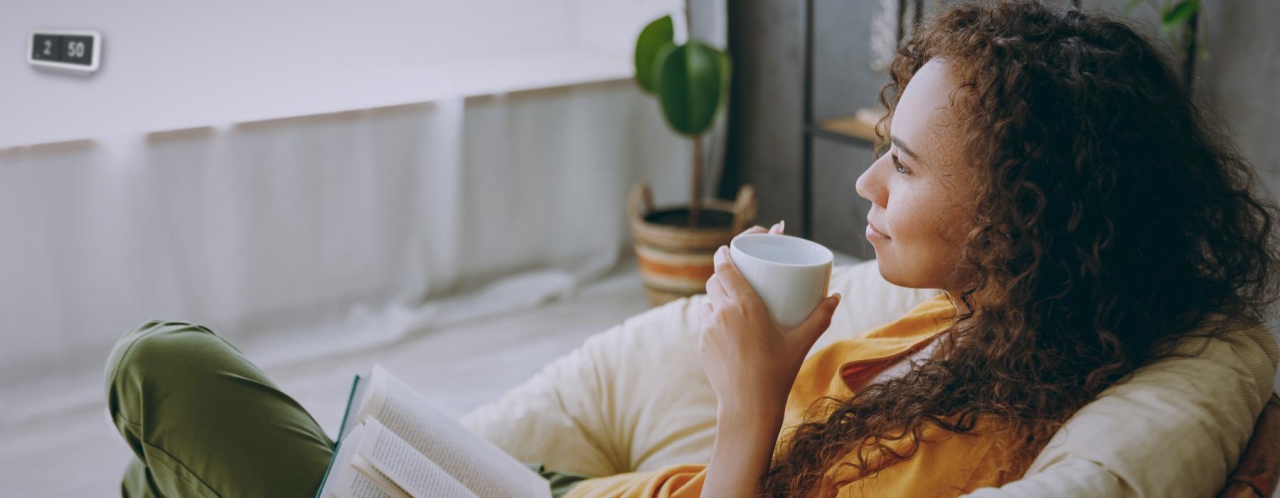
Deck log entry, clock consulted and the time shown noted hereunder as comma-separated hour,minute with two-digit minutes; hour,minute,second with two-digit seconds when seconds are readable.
2,50
